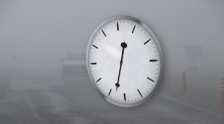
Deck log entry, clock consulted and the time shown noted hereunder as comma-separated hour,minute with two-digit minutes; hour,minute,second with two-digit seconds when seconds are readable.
12,33
